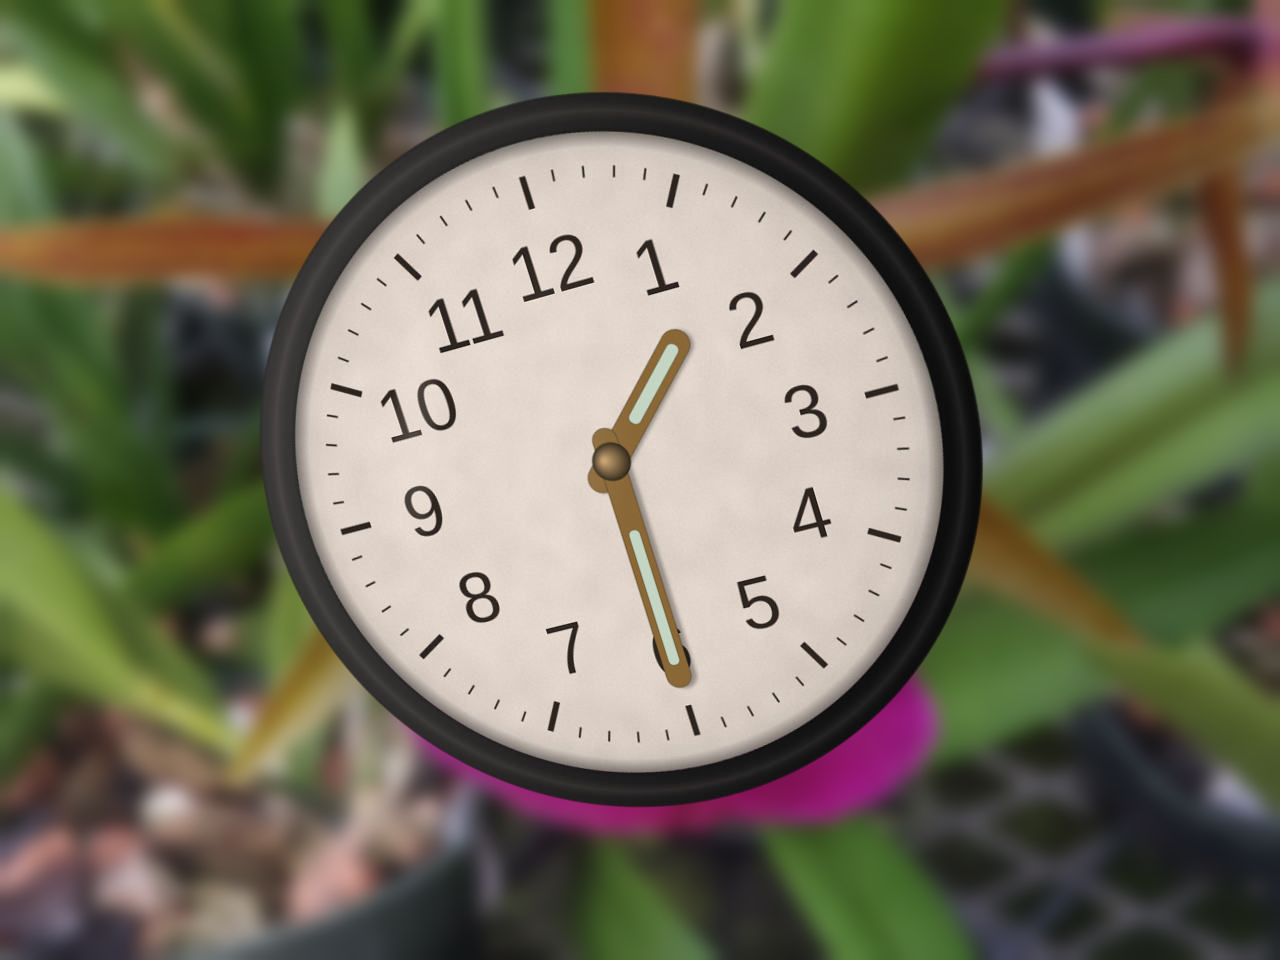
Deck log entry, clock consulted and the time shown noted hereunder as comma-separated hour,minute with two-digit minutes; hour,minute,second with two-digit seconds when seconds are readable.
1,30
